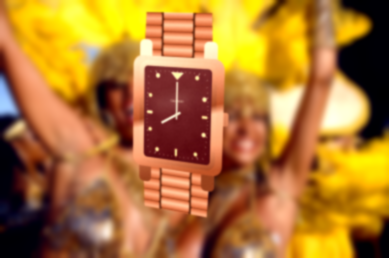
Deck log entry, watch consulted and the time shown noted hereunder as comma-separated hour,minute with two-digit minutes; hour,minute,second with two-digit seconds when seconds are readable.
8,00
